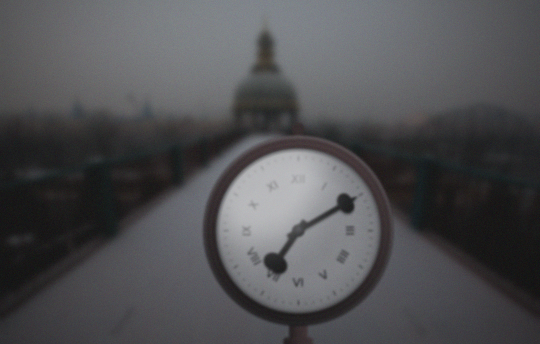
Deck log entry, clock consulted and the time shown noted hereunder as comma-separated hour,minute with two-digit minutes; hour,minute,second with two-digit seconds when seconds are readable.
7,10
